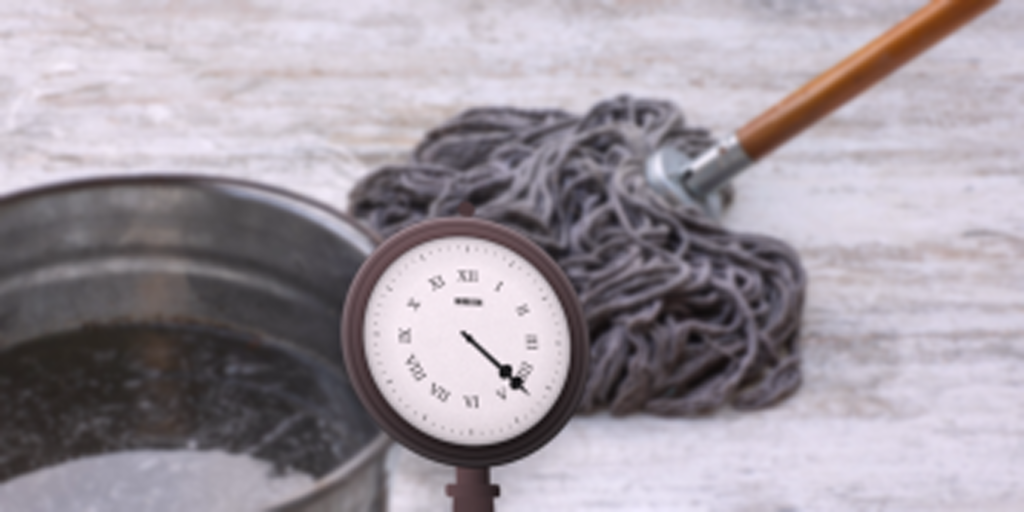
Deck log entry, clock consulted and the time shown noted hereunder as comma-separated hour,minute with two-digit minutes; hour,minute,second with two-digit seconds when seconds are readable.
4,22
